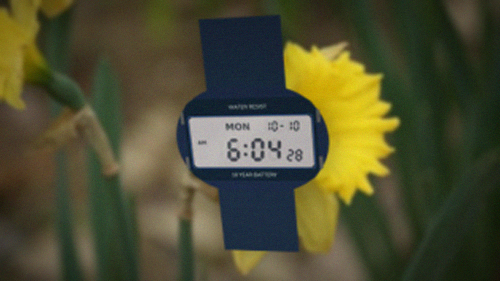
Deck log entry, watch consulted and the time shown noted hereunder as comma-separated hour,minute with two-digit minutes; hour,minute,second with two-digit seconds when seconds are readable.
6,04,28
